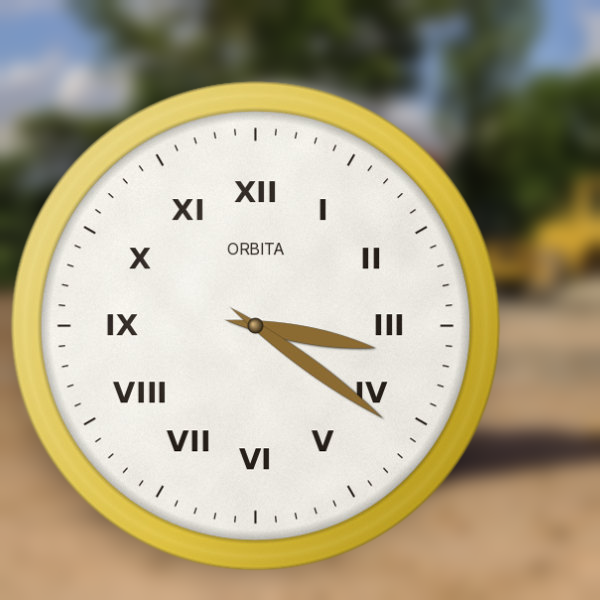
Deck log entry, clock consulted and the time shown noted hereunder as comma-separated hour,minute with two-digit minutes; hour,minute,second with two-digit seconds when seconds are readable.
3,21
